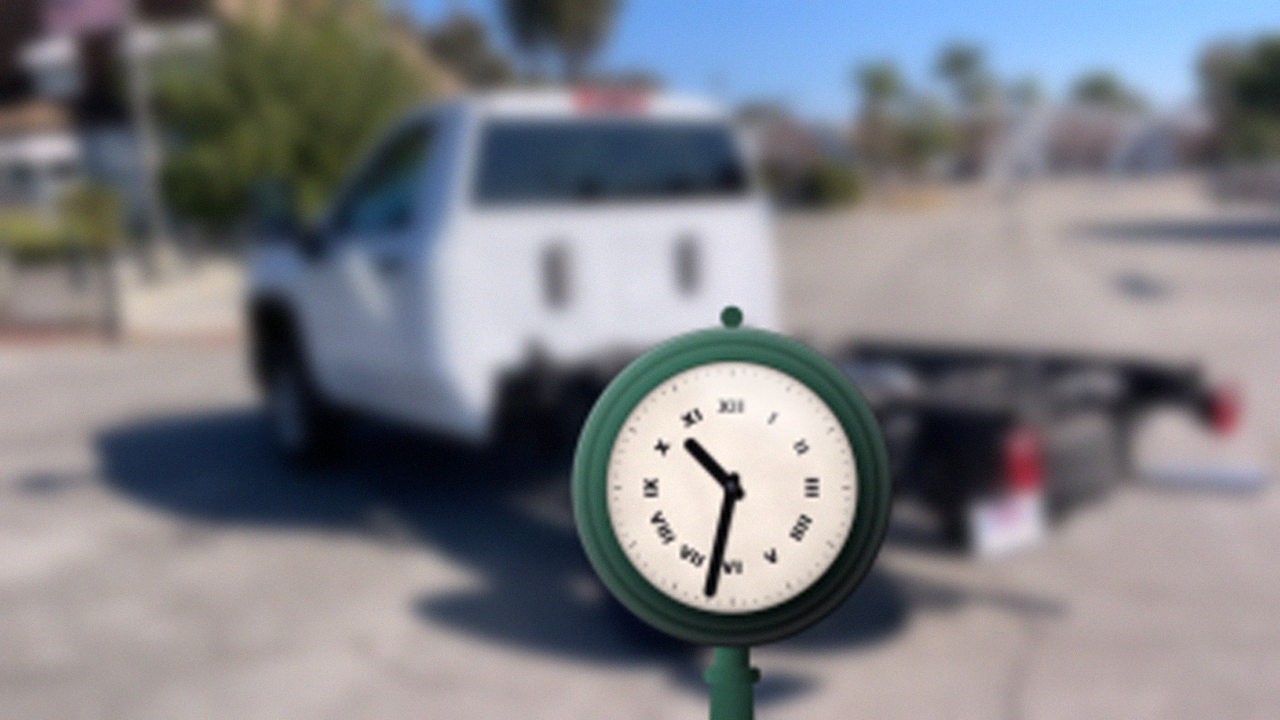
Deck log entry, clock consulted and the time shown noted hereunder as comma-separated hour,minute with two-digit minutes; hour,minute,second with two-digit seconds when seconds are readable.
10,32
